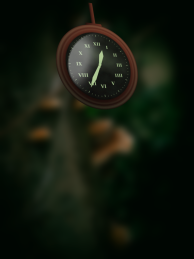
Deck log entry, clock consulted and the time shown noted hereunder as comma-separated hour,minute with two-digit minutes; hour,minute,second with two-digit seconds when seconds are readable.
12,35
